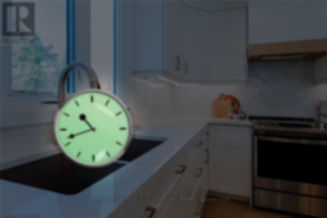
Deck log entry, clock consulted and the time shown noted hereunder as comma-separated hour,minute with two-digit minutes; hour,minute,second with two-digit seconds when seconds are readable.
10,42
